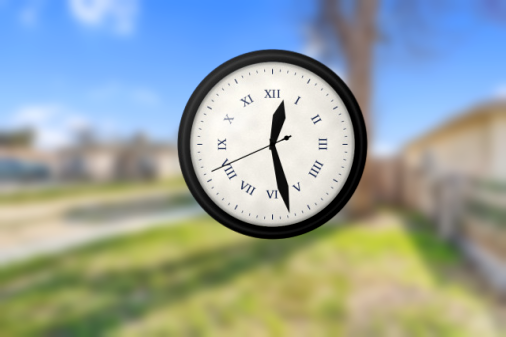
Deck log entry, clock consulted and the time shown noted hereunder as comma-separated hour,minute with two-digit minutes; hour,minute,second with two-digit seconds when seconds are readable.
12,27,41
